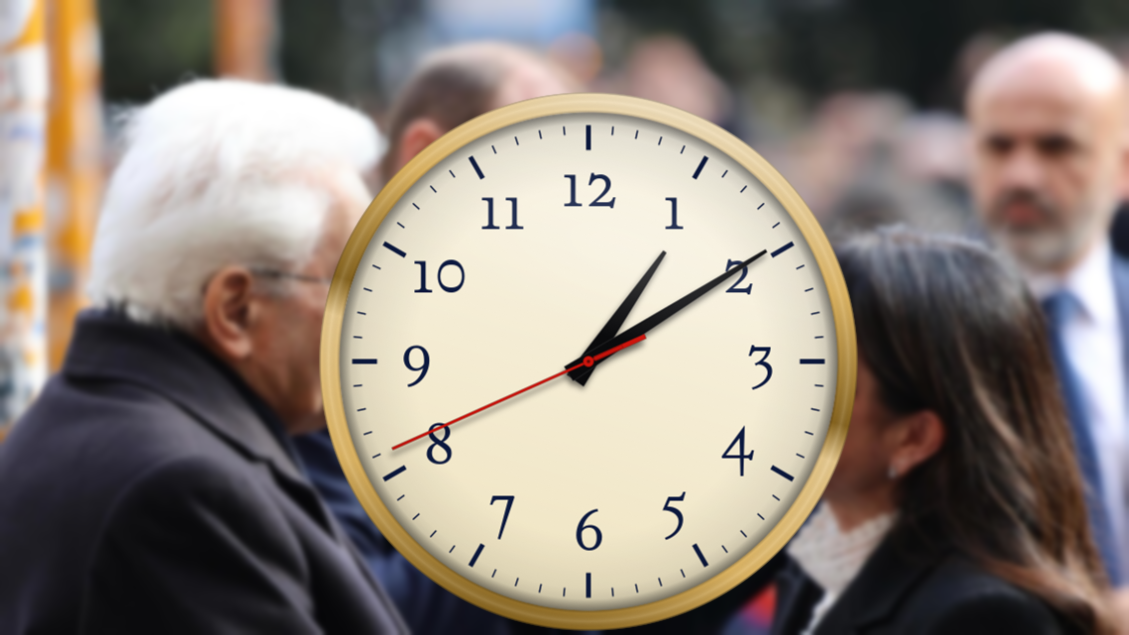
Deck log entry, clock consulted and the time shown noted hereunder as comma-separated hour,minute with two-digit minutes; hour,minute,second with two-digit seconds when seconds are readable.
1,09,41
